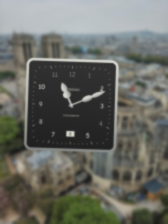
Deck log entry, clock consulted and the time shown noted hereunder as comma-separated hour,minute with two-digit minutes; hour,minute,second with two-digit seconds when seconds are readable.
11,11
